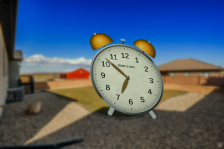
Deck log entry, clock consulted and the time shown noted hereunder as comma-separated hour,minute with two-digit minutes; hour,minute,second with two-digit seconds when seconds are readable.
6,52
